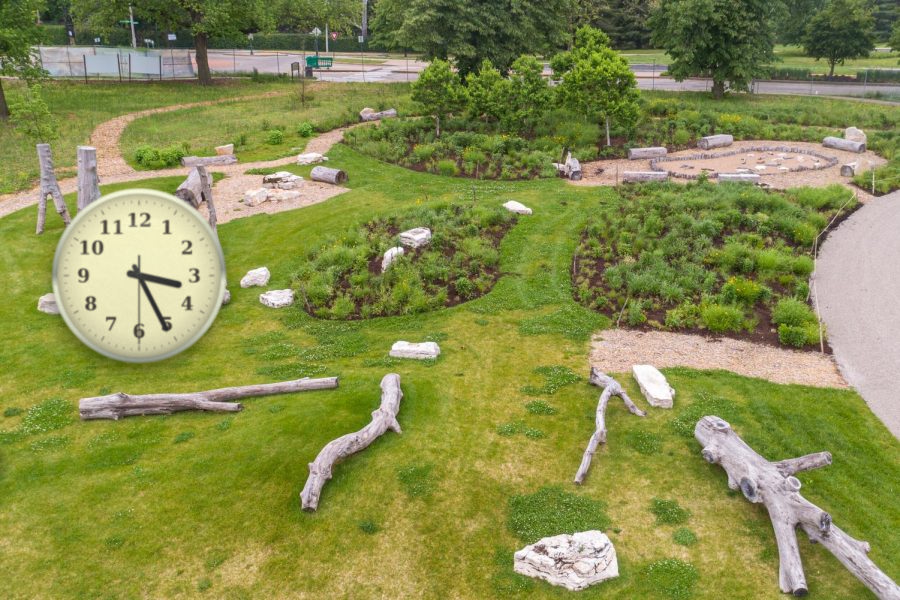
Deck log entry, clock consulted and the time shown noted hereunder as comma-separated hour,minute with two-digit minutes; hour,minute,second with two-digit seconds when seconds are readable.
3,25,30
